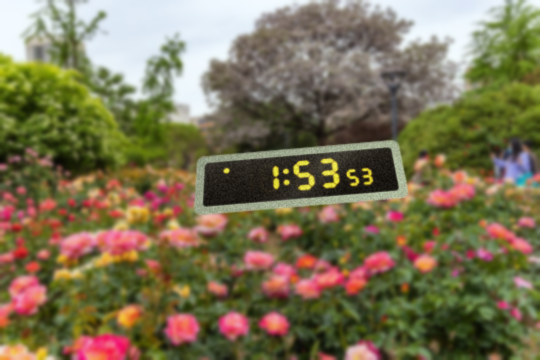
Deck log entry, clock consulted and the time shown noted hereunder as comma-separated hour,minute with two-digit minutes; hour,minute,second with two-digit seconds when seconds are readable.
1,53,53
